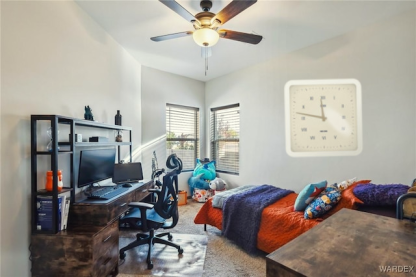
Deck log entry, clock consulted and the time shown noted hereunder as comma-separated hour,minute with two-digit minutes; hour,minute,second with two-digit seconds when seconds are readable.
11,47
